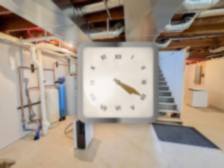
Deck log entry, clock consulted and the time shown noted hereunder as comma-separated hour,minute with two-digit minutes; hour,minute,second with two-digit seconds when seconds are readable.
4,20
